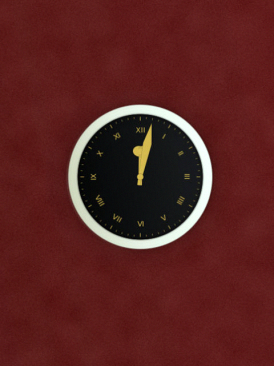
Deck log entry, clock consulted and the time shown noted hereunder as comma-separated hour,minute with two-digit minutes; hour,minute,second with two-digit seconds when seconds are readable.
12,02
